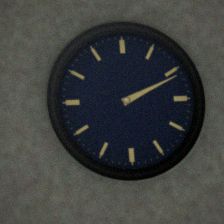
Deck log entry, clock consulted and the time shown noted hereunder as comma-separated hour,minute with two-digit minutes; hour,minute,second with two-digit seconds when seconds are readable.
2,11
